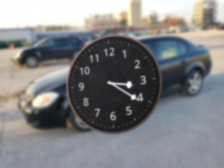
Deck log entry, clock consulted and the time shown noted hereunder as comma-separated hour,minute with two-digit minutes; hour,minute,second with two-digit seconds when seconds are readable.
3,21
